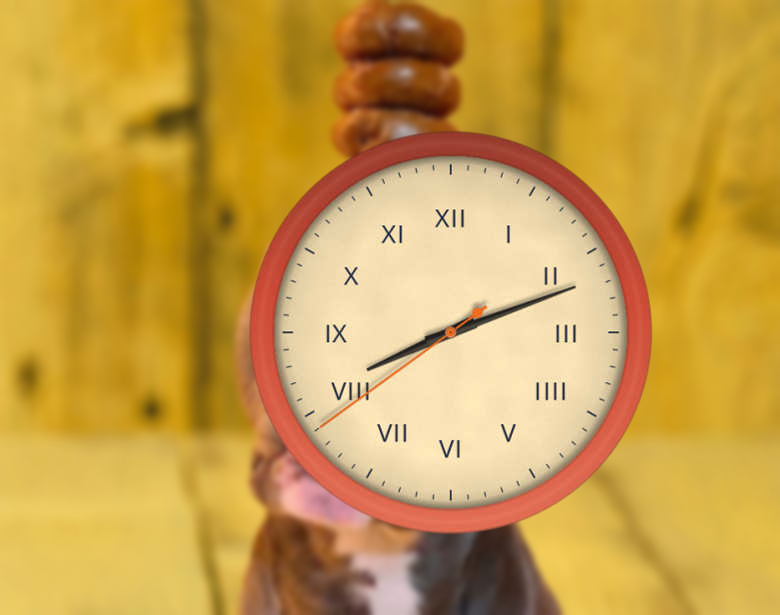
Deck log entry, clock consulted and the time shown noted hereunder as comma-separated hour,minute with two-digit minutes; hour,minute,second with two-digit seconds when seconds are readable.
8,11,39
